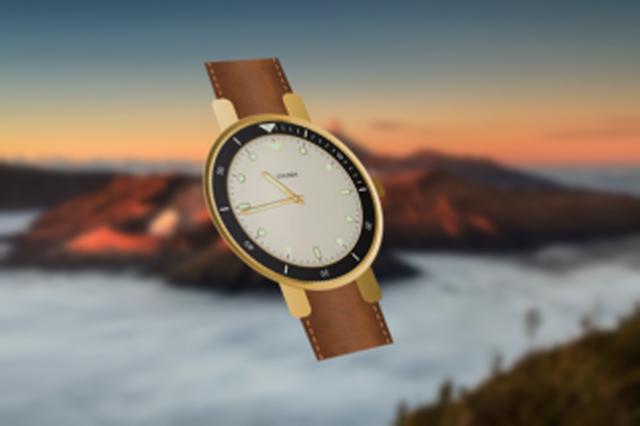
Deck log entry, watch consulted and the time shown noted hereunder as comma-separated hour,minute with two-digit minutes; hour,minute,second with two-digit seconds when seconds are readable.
10,44
